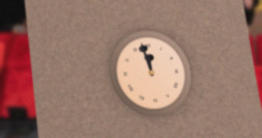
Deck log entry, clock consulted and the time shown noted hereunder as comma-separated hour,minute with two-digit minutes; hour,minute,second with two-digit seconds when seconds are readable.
11,58
